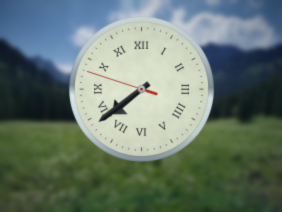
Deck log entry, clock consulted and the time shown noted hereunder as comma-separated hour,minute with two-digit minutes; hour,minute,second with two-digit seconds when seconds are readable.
7,38,48
